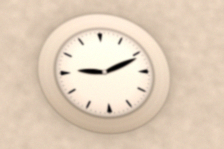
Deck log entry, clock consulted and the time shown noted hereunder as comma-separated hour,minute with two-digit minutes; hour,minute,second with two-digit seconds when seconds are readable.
9,11
